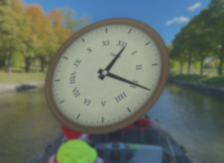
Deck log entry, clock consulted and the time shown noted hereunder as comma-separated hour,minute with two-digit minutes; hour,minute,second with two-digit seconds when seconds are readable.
12,15
